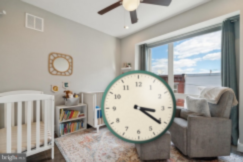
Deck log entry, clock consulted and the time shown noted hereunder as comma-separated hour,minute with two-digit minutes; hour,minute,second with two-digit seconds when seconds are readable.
3,21
